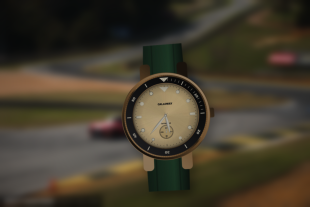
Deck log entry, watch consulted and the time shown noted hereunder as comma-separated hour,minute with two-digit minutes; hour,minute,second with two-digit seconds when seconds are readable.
5,37
